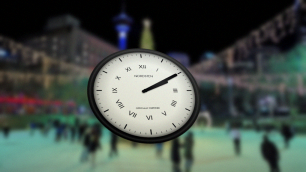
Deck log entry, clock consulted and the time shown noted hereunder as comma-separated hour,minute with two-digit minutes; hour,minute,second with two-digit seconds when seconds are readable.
2,10
